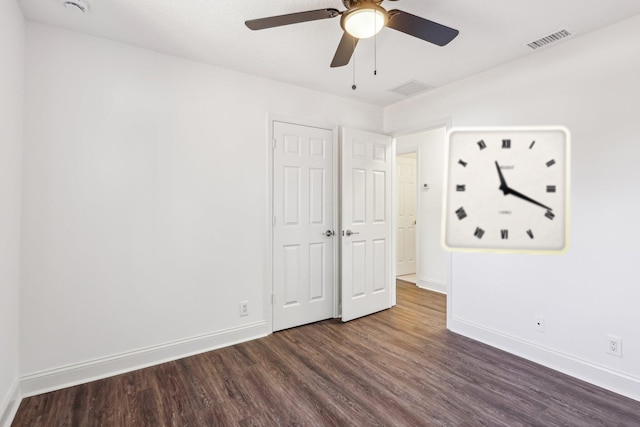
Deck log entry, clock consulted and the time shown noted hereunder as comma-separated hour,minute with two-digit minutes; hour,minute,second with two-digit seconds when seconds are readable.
11,19
